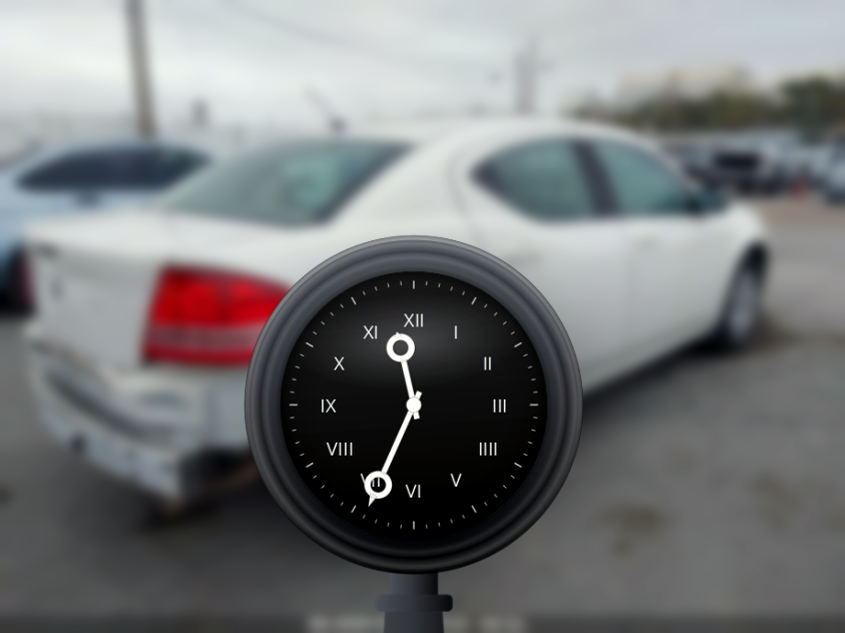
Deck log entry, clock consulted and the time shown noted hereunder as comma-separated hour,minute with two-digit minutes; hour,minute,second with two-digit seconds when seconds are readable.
11,34
